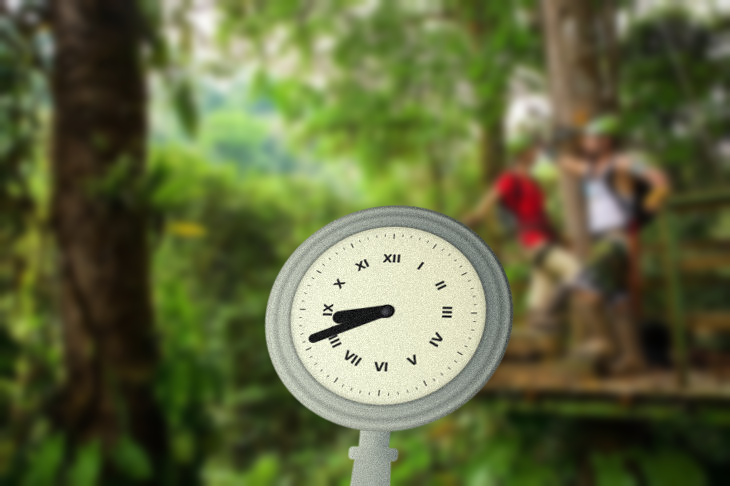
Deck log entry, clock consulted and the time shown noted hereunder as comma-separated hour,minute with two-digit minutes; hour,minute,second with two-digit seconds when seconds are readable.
8,41
